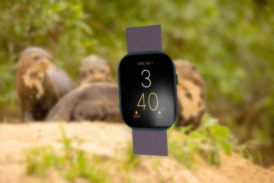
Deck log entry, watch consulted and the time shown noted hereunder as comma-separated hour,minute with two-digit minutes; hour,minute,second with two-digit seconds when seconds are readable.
3,40
